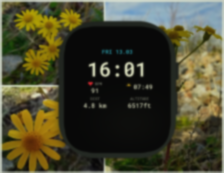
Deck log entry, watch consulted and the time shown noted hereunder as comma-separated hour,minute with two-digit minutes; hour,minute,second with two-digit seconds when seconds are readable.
16,01
